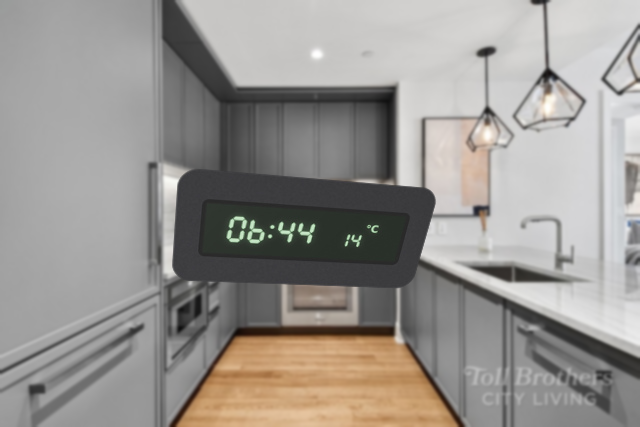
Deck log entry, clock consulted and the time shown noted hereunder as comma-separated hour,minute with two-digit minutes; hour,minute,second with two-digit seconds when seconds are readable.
6,44
